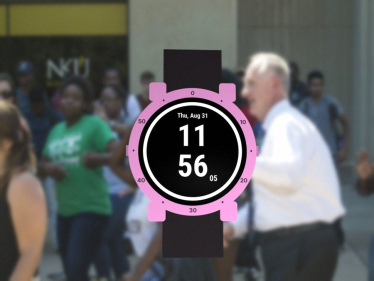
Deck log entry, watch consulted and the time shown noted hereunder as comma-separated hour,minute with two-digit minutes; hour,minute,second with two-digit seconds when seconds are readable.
11,56,05
